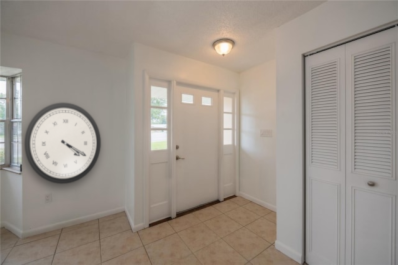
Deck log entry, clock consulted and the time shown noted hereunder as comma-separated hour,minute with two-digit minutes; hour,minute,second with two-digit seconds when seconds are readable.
4,20
